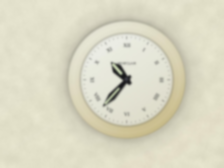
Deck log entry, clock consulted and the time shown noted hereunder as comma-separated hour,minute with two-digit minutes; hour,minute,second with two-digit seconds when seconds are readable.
10,37
